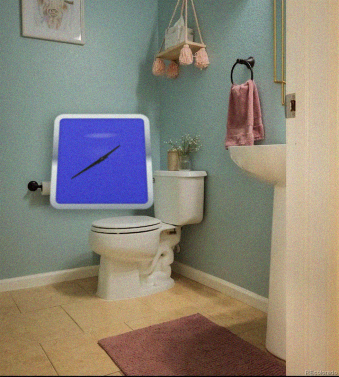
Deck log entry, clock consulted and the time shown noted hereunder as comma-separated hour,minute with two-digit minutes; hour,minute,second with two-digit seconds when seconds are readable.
1,39
